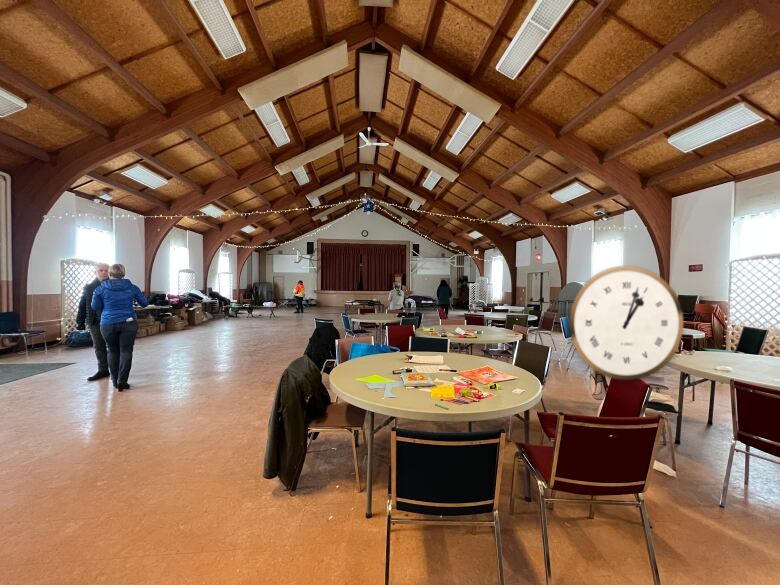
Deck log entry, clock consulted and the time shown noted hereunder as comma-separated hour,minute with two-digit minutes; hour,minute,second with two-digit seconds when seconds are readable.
1,03
